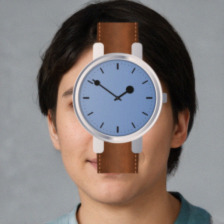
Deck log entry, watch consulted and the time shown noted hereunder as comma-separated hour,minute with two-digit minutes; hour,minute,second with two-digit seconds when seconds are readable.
1,51
